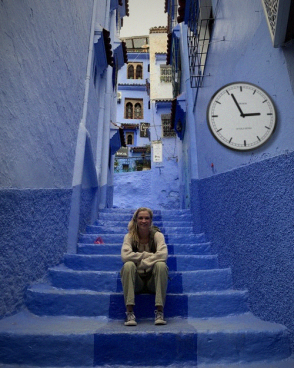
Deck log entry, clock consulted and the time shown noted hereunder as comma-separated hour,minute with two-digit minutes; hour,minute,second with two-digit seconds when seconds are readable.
2,56
